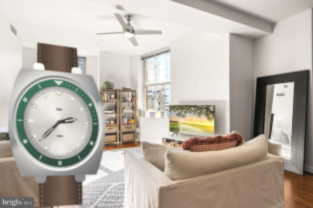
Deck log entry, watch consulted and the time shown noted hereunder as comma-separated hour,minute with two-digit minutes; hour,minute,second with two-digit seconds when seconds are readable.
2,38
